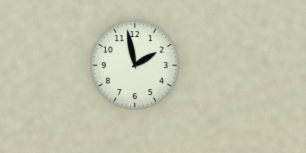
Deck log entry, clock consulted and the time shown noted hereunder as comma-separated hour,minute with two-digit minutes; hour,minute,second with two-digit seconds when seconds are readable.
1,58
